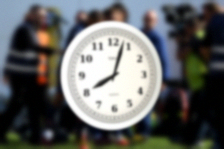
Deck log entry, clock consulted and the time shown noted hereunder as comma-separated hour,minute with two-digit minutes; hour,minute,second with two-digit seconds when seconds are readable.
8,03
